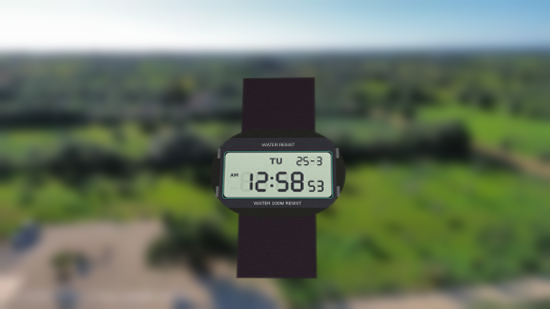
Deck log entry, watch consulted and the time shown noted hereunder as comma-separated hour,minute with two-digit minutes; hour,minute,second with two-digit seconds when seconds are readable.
12,58,53
